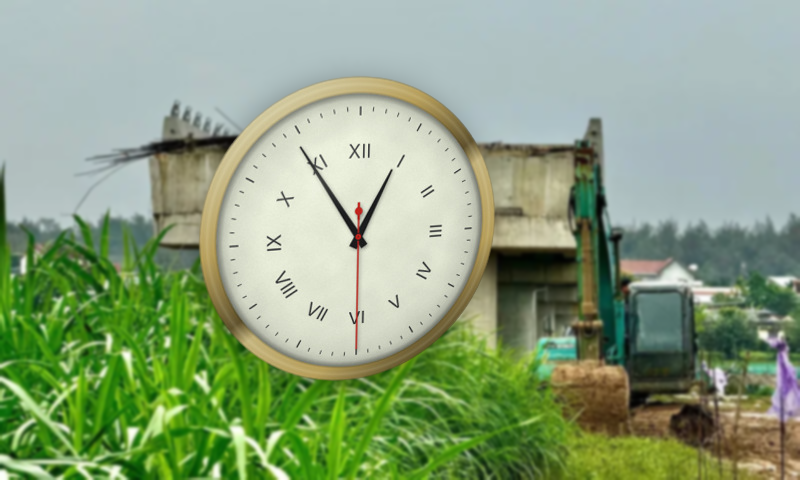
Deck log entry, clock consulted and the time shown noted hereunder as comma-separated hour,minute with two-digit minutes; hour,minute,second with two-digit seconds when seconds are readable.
12,54,30
